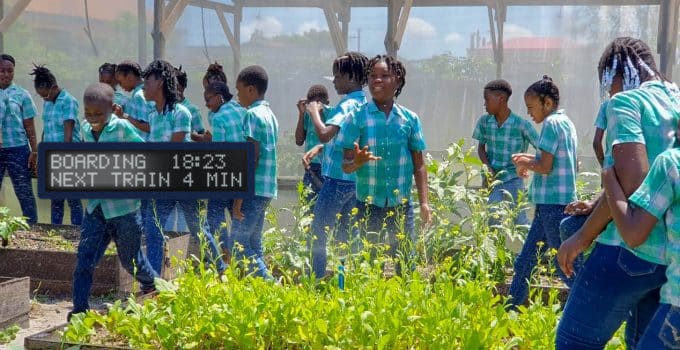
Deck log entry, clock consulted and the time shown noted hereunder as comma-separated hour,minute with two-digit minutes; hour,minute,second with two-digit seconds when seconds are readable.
18,23
